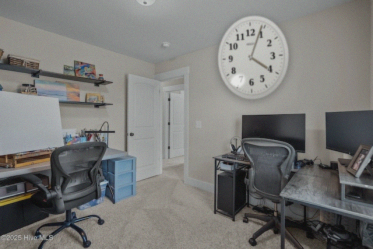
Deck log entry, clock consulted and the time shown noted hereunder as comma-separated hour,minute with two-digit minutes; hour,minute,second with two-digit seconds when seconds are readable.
4,04
